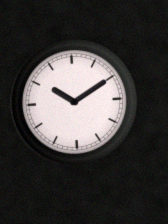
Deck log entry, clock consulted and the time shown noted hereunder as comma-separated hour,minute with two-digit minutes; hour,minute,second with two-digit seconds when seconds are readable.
10,10
